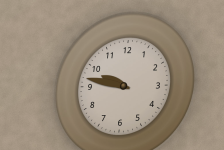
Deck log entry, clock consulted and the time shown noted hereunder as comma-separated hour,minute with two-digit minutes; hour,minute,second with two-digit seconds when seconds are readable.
9,47
